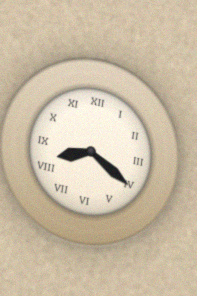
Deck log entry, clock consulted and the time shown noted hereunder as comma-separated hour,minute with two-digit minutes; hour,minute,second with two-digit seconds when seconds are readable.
8,20
